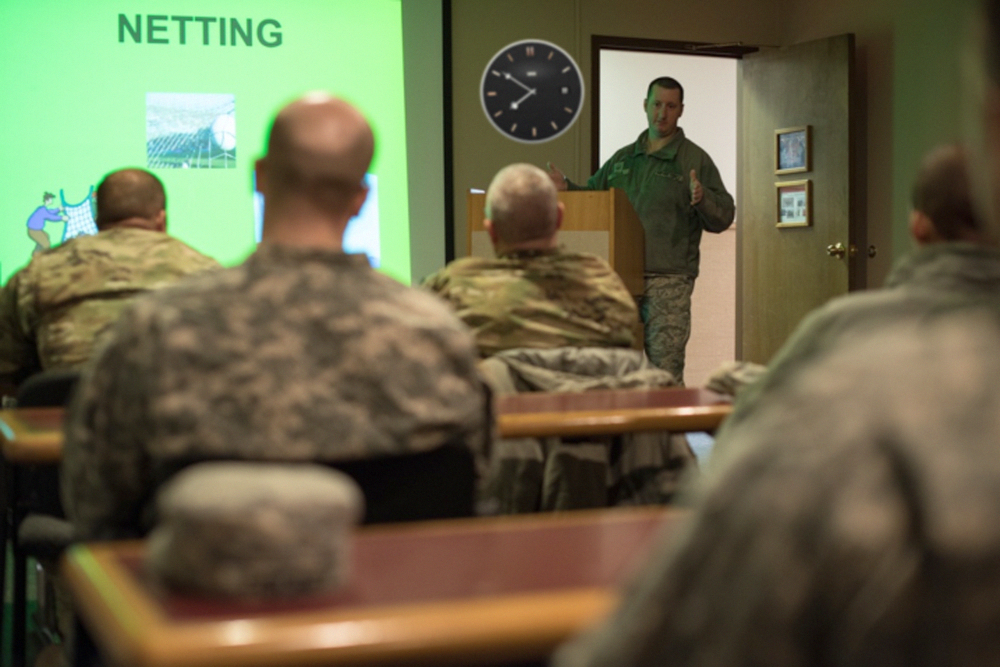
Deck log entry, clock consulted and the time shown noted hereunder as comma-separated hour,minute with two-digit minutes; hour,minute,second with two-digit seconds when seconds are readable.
7,51
